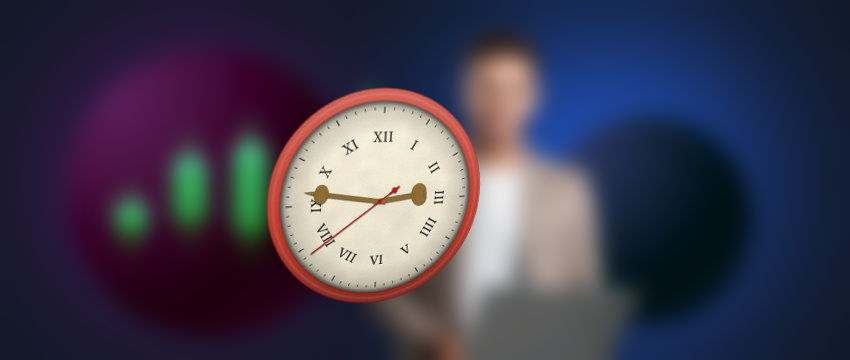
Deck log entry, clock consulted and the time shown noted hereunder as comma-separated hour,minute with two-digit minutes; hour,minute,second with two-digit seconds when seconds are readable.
2,46,39
